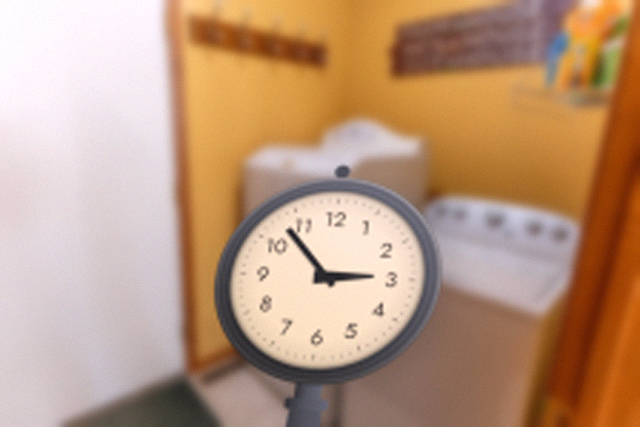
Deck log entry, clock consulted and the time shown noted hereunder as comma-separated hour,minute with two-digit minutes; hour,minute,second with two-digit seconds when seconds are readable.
2,53
